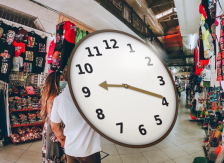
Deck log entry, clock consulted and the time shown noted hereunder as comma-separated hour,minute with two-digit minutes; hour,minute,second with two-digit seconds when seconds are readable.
9,19
